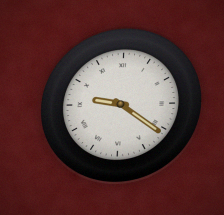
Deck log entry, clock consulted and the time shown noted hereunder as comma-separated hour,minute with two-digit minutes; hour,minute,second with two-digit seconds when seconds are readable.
9,21
